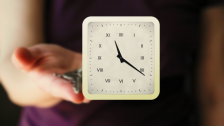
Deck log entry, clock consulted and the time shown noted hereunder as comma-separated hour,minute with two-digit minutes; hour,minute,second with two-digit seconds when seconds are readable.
11,21
